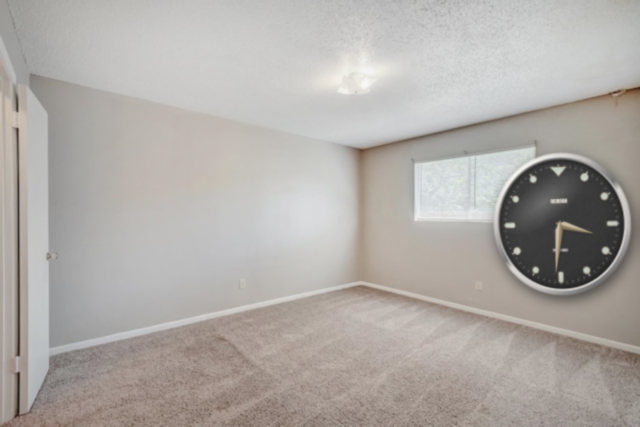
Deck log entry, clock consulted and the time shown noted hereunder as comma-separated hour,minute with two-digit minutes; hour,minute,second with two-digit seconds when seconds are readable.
3,31
